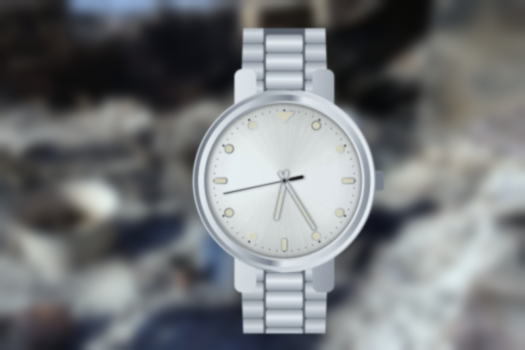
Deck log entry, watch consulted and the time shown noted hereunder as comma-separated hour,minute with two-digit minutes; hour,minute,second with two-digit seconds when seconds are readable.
6,24,43
